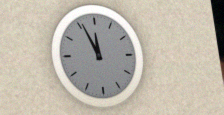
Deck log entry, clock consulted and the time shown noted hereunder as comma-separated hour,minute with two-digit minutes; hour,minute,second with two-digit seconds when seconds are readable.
11,56
